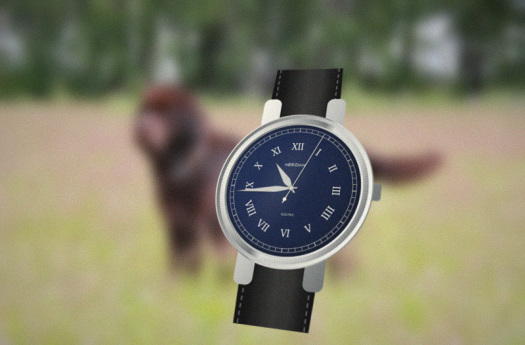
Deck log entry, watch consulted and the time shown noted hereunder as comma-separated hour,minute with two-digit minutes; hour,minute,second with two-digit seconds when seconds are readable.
10,44,04
